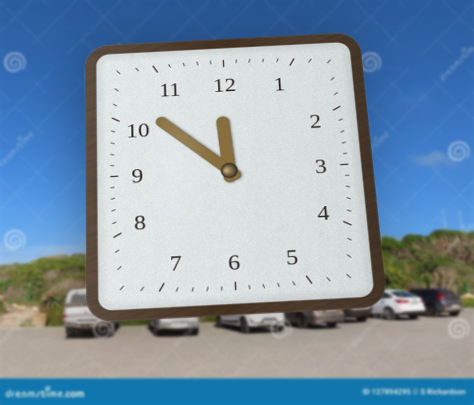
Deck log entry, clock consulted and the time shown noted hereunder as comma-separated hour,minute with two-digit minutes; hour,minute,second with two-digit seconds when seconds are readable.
11,52
